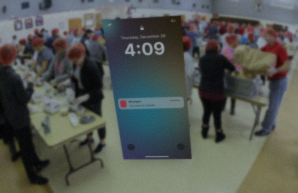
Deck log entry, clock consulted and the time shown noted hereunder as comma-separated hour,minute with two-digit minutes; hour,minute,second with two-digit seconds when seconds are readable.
4,09
